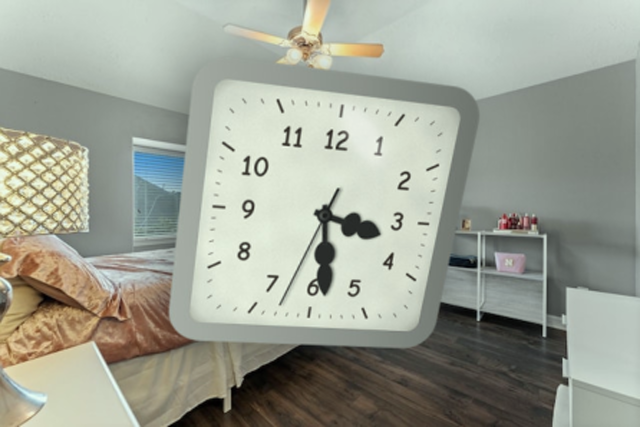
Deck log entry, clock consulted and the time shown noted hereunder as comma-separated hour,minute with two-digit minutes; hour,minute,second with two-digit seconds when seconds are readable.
3,28,33
